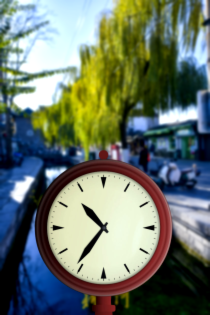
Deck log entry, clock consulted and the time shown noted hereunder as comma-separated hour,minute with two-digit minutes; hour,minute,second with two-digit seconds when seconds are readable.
10,36
